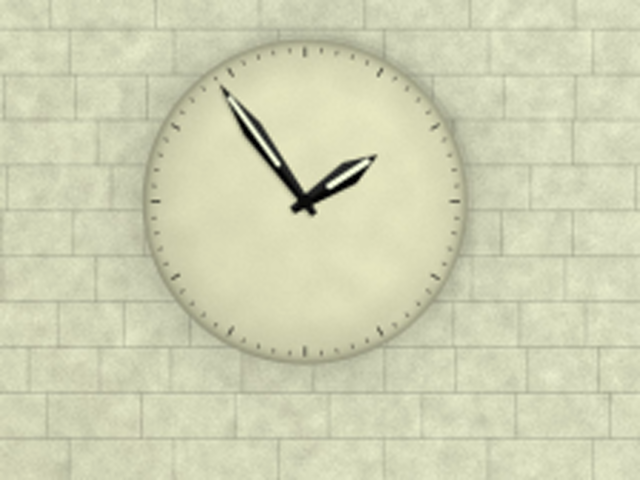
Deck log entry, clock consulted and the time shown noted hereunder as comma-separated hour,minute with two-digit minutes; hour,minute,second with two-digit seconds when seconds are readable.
1,54
